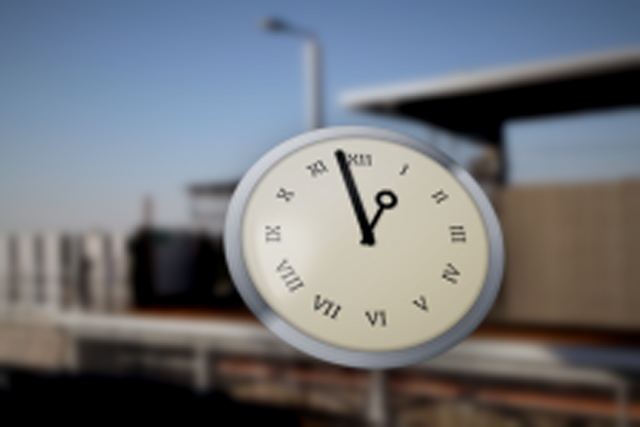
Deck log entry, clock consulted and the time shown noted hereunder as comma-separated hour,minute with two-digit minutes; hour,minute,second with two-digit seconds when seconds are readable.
12,58
